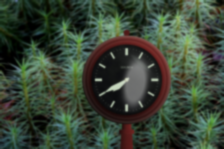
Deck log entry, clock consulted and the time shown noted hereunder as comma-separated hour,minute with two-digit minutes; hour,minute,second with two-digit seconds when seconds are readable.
7,40
